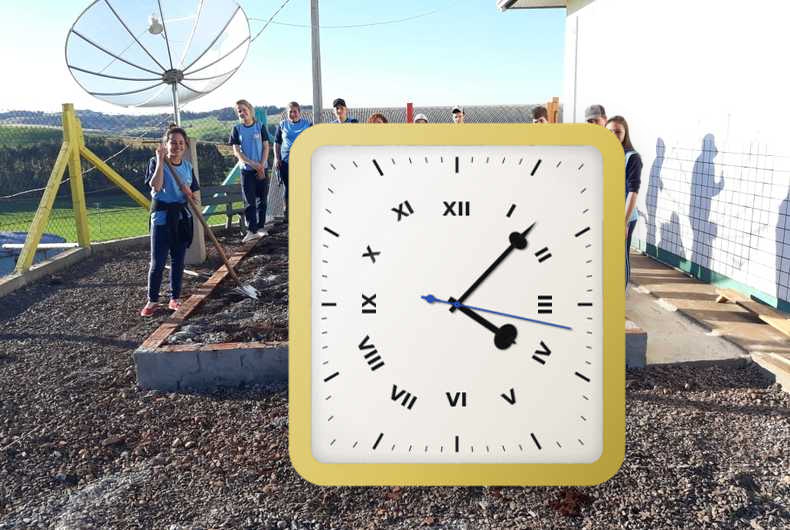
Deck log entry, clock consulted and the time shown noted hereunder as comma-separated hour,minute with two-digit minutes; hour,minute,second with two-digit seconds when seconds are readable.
4,07,17
